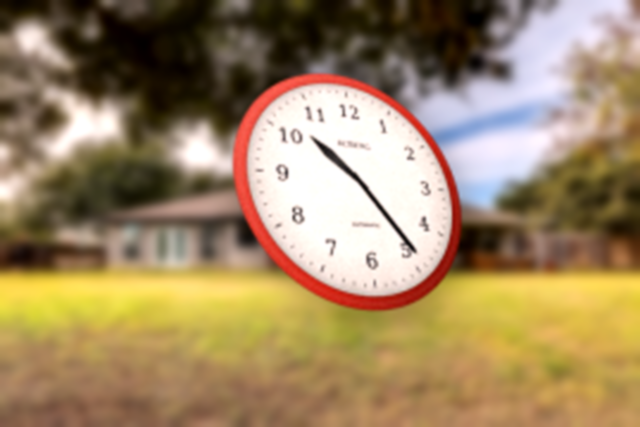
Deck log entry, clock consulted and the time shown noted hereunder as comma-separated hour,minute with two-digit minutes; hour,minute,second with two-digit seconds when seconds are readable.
10,24
